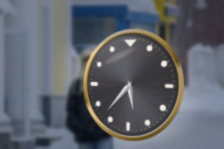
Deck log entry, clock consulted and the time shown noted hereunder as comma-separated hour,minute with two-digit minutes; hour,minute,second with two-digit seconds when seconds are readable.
5,37
